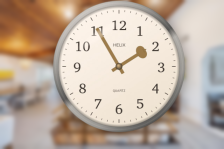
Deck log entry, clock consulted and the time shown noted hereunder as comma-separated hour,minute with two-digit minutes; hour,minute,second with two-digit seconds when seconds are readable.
1,55
